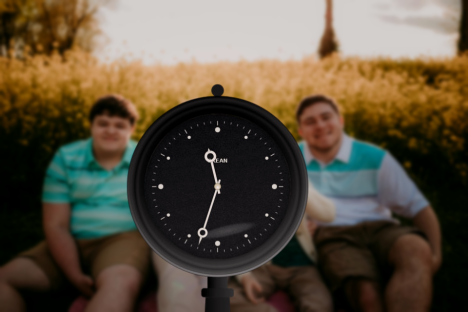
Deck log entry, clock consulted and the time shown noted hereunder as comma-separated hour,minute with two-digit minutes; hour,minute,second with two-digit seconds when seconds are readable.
11,33
